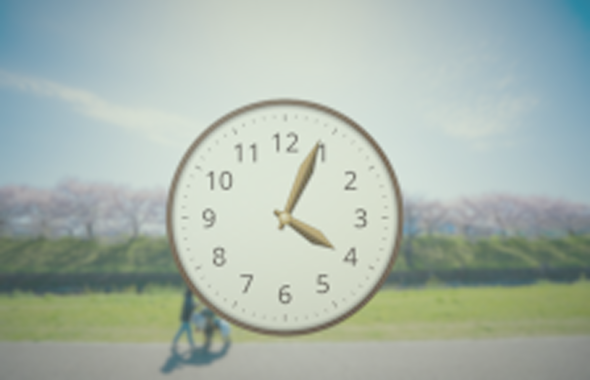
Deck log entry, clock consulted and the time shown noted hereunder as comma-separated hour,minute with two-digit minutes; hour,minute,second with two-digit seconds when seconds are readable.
4,04
